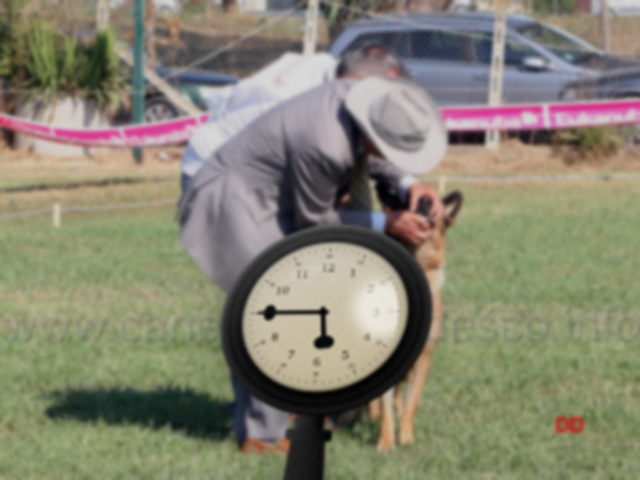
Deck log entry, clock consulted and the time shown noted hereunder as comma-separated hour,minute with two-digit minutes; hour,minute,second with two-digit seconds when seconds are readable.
5,45
